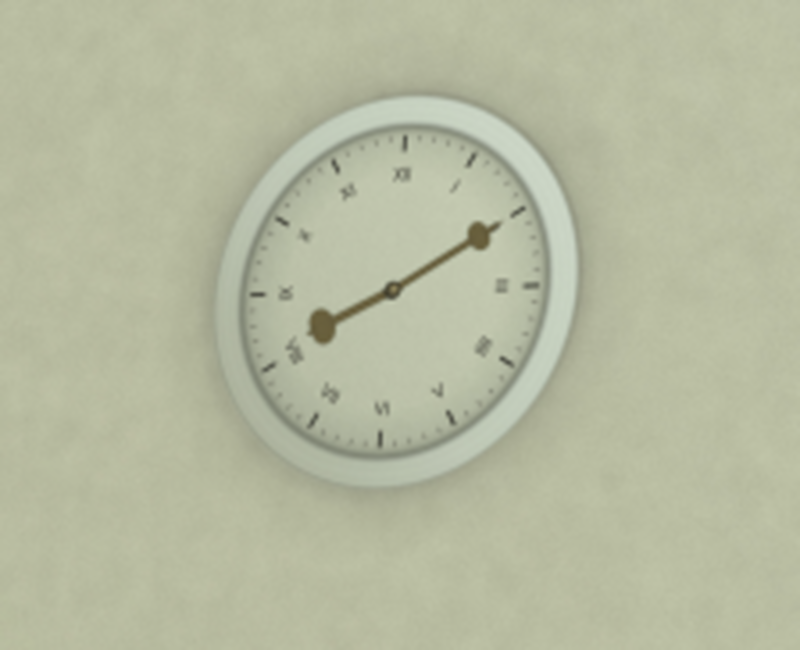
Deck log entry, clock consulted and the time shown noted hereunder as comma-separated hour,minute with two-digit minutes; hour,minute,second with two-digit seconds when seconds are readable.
8,10
